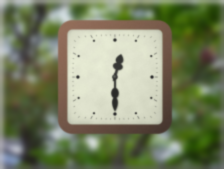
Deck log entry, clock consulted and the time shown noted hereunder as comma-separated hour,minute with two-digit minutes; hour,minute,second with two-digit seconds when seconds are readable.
12,30
